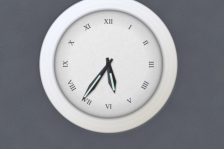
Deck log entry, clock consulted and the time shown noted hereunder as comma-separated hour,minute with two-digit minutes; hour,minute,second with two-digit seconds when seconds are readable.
5,36
